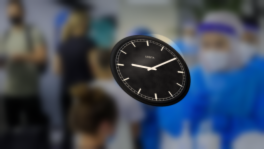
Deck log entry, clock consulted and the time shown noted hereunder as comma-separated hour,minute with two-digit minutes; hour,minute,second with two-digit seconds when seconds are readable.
9,10
